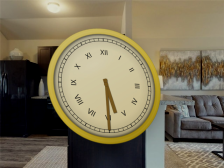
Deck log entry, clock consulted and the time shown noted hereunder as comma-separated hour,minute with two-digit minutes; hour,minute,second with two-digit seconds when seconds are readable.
5,30
